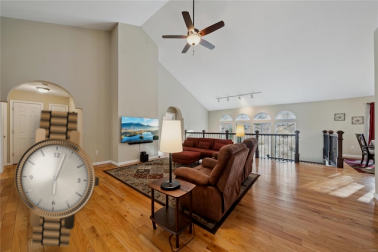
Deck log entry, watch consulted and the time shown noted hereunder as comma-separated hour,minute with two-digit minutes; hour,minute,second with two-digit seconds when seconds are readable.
6,03
